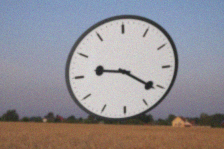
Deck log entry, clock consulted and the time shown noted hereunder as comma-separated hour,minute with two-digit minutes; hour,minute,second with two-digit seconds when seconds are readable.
9,21
